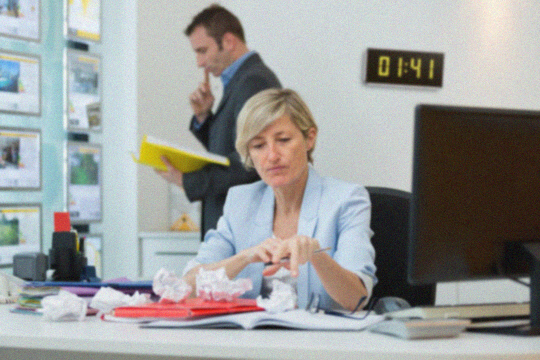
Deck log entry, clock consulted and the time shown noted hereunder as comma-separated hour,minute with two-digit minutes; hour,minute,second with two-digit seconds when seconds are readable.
1,41
